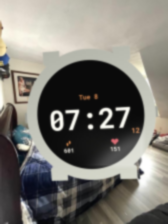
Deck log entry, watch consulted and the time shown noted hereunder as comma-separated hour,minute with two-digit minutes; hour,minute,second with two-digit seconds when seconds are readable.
7,27
